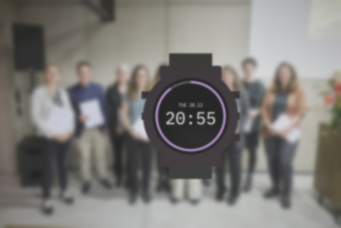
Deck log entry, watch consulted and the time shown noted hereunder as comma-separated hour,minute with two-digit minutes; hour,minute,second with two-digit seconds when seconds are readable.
20,55
